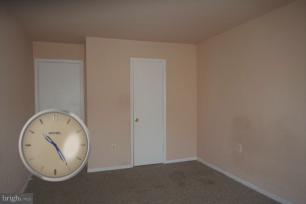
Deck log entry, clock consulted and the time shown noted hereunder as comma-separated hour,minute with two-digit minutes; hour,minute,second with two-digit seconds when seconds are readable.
10,25
